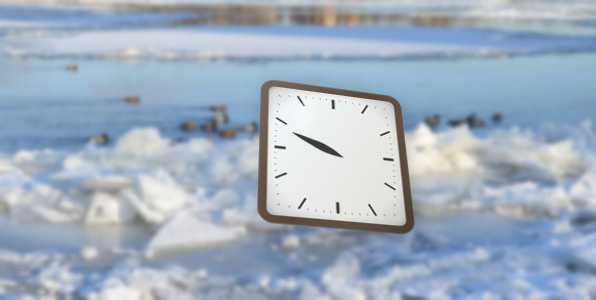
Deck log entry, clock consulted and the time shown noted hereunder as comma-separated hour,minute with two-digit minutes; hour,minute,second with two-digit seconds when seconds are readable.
9,49
